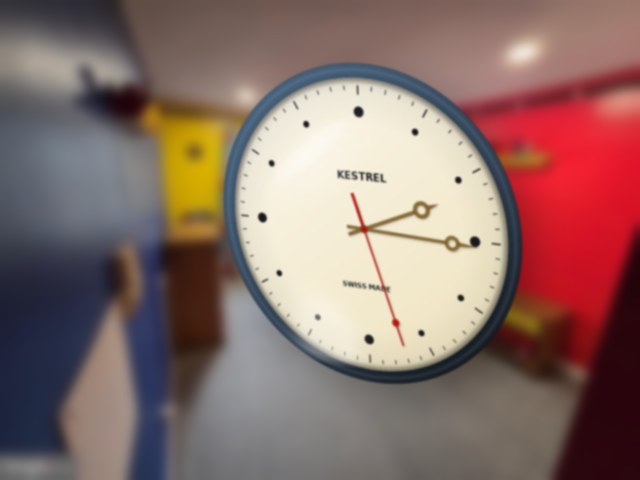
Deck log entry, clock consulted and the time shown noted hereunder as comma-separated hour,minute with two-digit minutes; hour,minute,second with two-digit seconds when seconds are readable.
2,15,27
